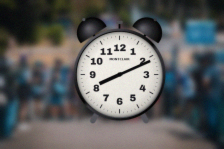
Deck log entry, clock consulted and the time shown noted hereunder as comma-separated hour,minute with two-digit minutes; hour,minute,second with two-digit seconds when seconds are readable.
8,11
